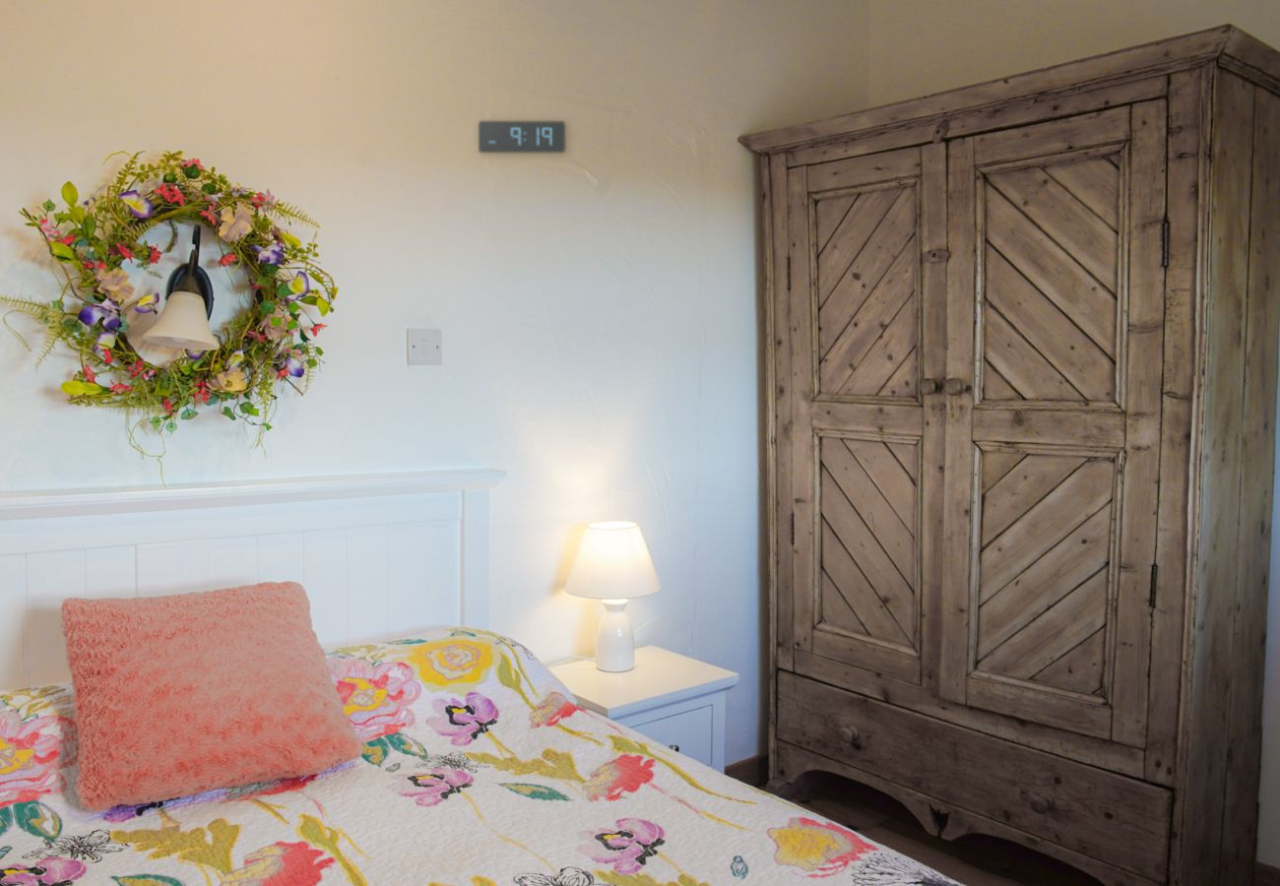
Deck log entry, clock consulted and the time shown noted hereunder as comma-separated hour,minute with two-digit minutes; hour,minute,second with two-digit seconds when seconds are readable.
9,19
